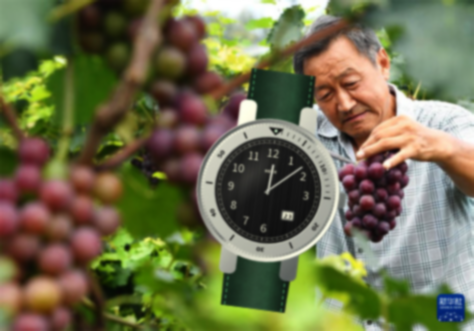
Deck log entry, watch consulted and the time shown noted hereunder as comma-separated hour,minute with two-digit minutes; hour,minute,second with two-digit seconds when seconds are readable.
12,08
